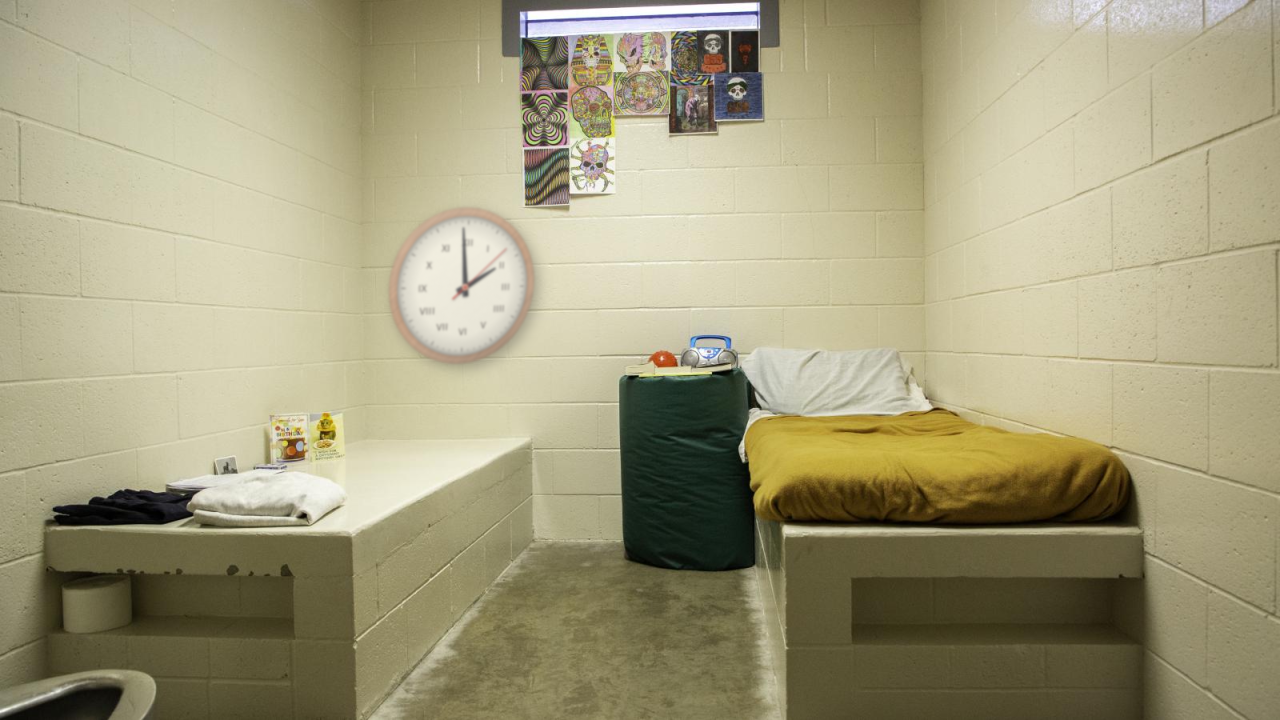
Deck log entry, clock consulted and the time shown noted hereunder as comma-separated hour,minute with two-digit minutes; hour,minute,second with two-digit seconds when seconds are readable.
1,59,08
